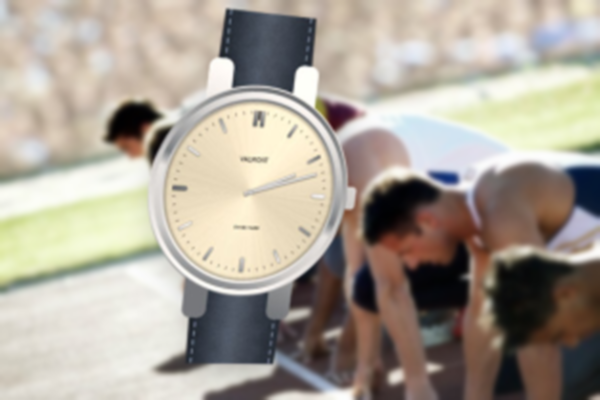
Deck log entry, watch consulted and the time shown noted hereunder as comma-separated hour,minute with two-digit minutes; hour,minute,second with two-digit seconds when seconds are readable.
2,12
